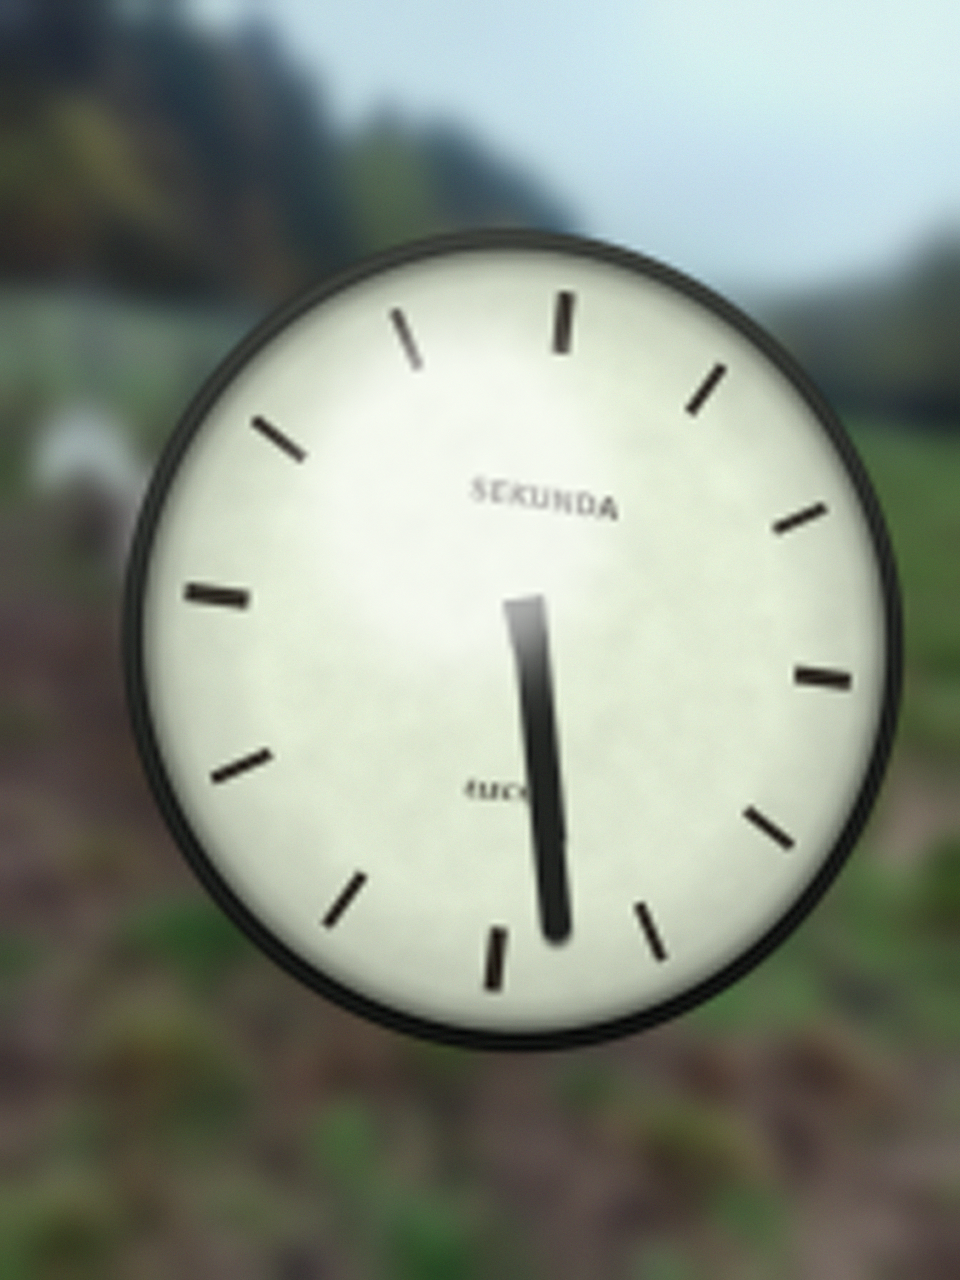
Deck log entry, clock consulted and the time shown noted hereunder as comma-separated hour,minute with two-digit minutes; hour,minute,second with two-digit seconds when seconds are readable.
5,28
